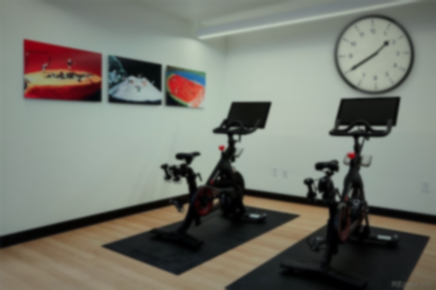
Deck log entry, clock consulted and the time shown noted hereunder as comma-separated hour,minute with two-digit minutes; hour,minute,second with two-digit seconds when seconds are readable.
1,40
